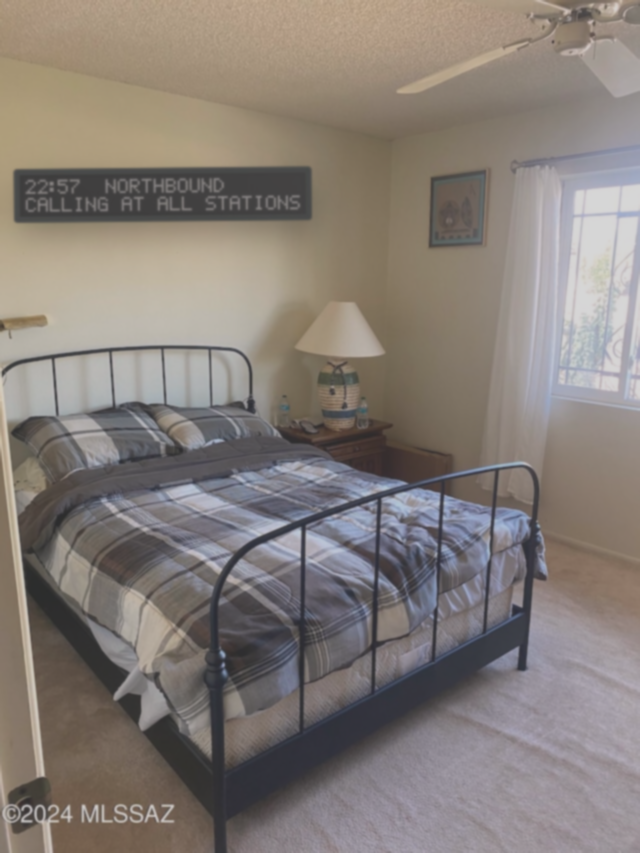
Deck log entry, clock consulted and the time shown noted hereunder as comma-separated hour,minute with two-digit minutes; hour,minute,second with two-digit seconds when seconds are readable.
22,57
